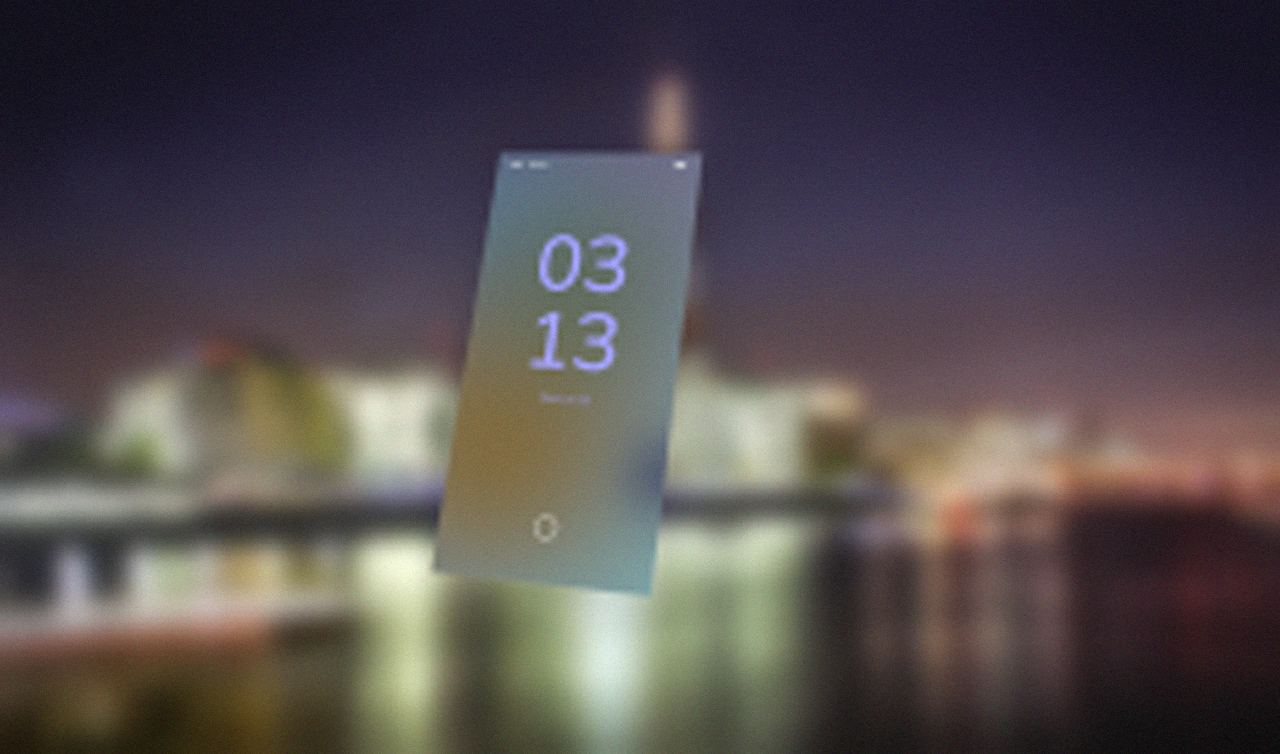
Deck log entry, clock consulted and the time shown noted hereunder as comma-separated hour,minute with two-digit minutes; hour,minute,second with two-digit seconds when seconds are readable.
3,13
